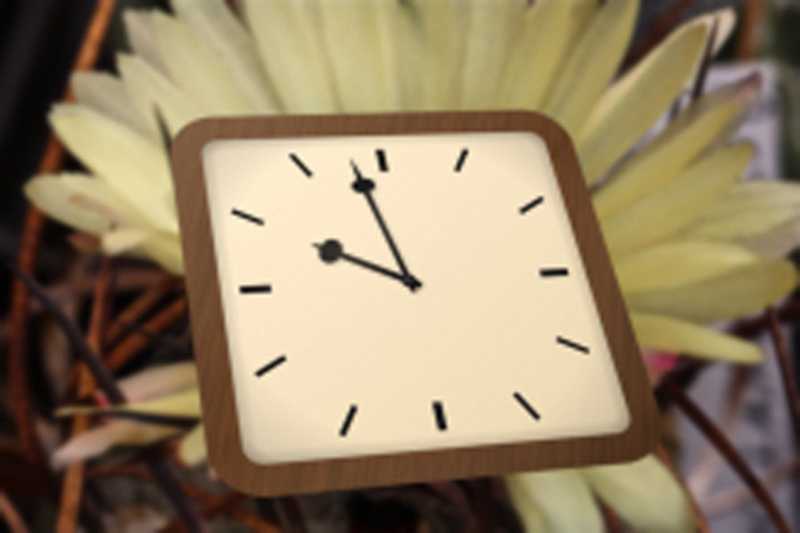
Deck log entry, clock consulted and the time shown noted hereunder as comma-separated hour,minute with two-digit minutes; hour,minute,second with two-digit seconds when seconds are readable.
9,58
